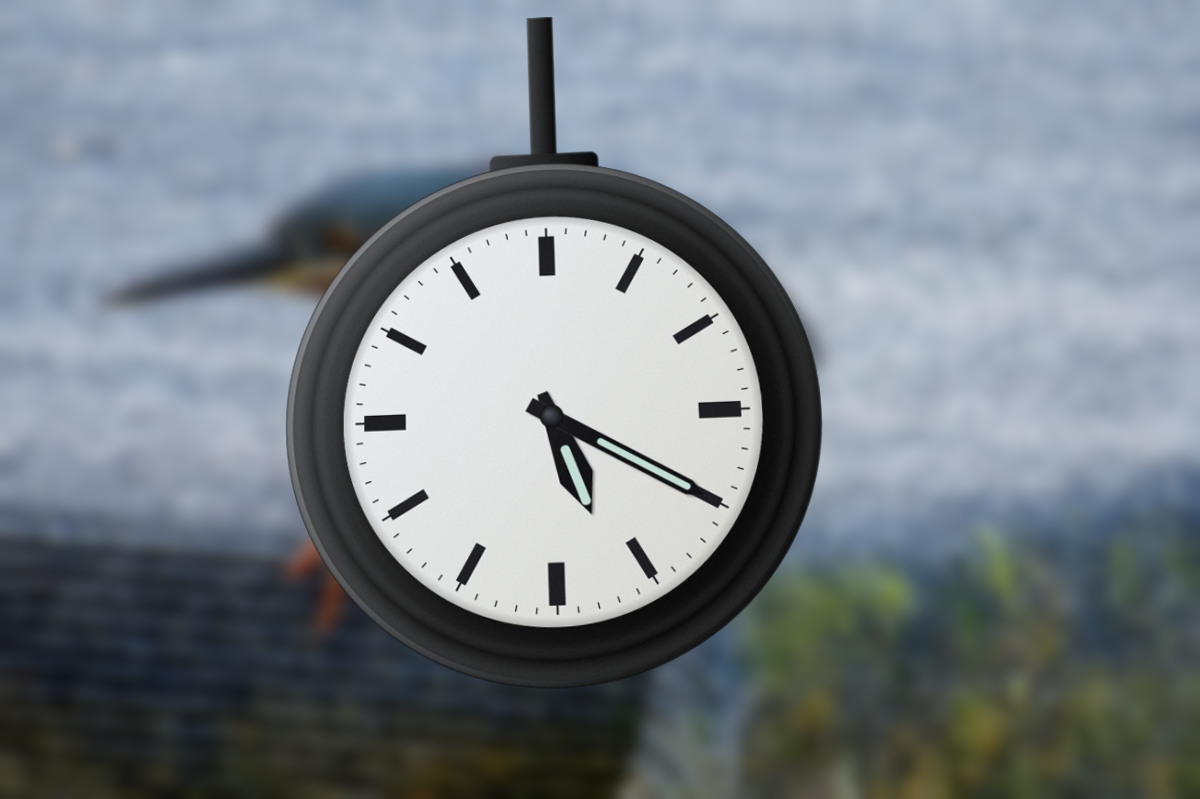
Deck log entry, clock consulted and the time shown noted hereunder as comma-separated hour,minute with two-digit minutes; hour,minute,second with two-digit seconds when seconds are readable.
5,20
